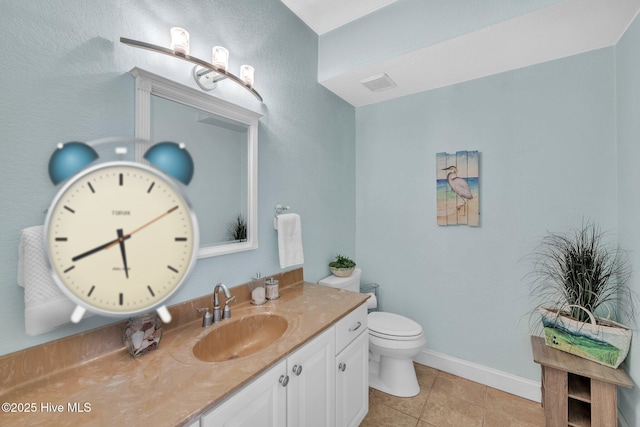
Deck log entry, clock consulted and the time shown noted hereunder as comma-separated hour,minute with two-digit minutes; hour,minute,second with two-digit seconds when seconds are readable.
5,41,10
